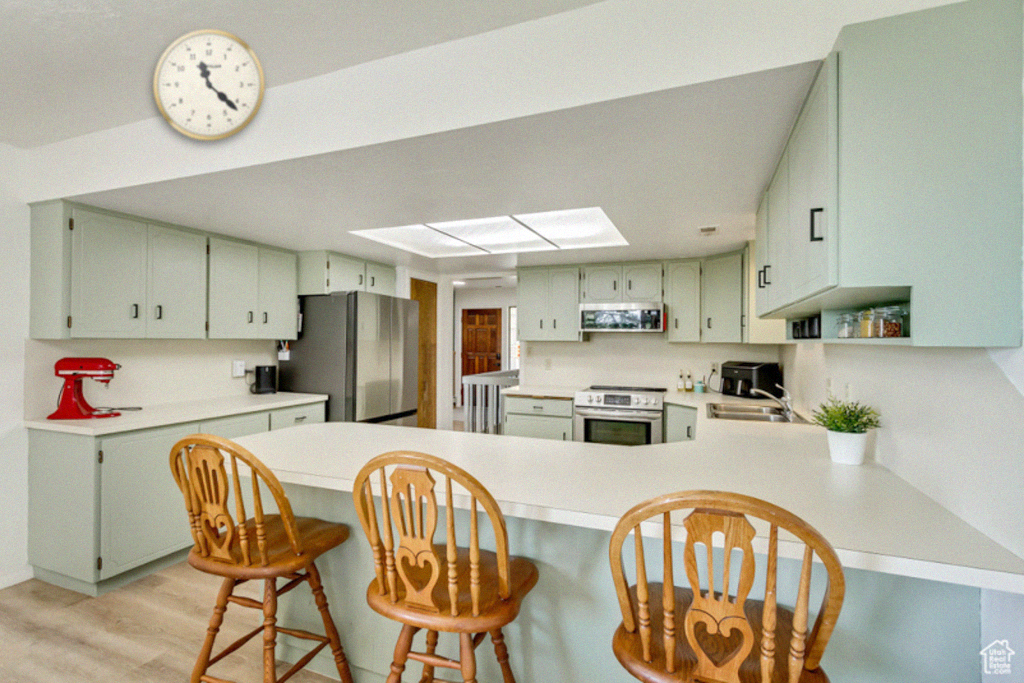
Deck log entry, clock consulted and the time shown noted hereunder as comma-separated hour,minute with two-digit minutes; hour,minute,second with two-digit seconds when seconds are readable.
11,22
